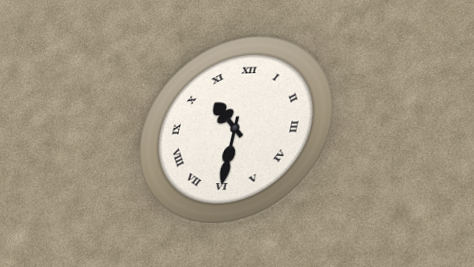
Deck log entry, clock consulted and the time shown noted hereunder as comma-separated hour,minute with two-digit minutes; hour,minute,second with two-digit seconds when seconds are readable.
10,30
